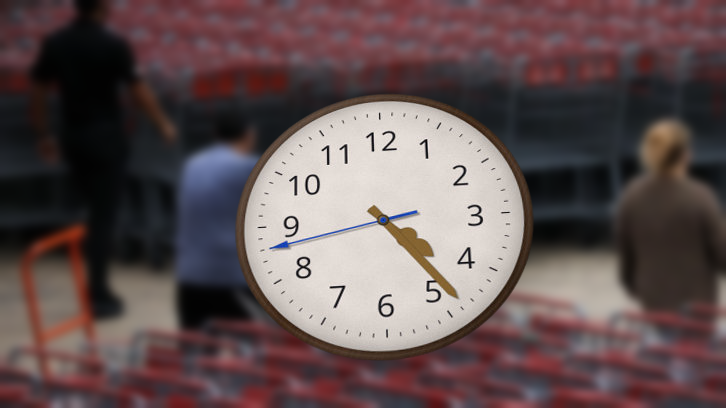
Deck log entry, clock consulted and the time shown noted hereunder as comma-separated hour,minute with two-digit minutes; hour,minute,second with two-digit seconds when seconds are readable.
4,23,43
